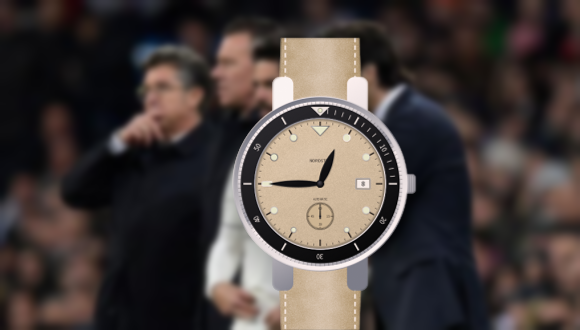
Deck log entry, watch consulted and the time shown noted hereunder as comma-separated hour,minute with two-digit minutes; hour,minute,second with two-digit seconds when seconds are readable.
12,45
